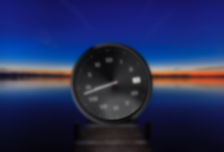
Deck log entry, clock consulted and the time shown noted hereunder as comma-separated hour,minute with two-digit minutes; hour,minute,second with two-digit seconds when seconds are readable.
8,43
